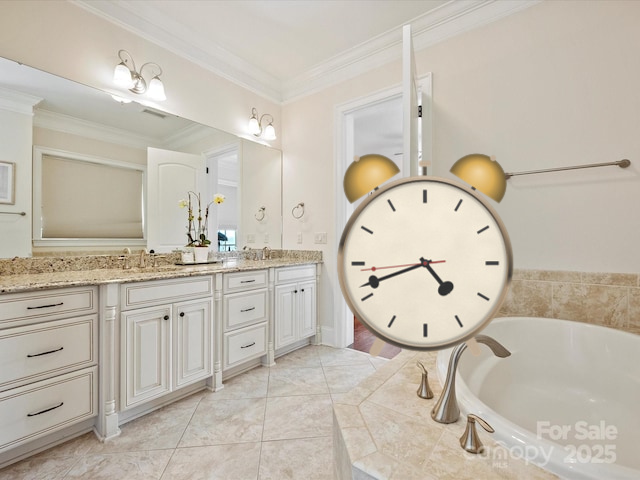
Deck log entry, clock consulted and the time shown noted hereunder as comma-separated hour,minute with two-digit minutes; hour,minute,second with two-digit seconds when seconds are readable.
4,41,44
